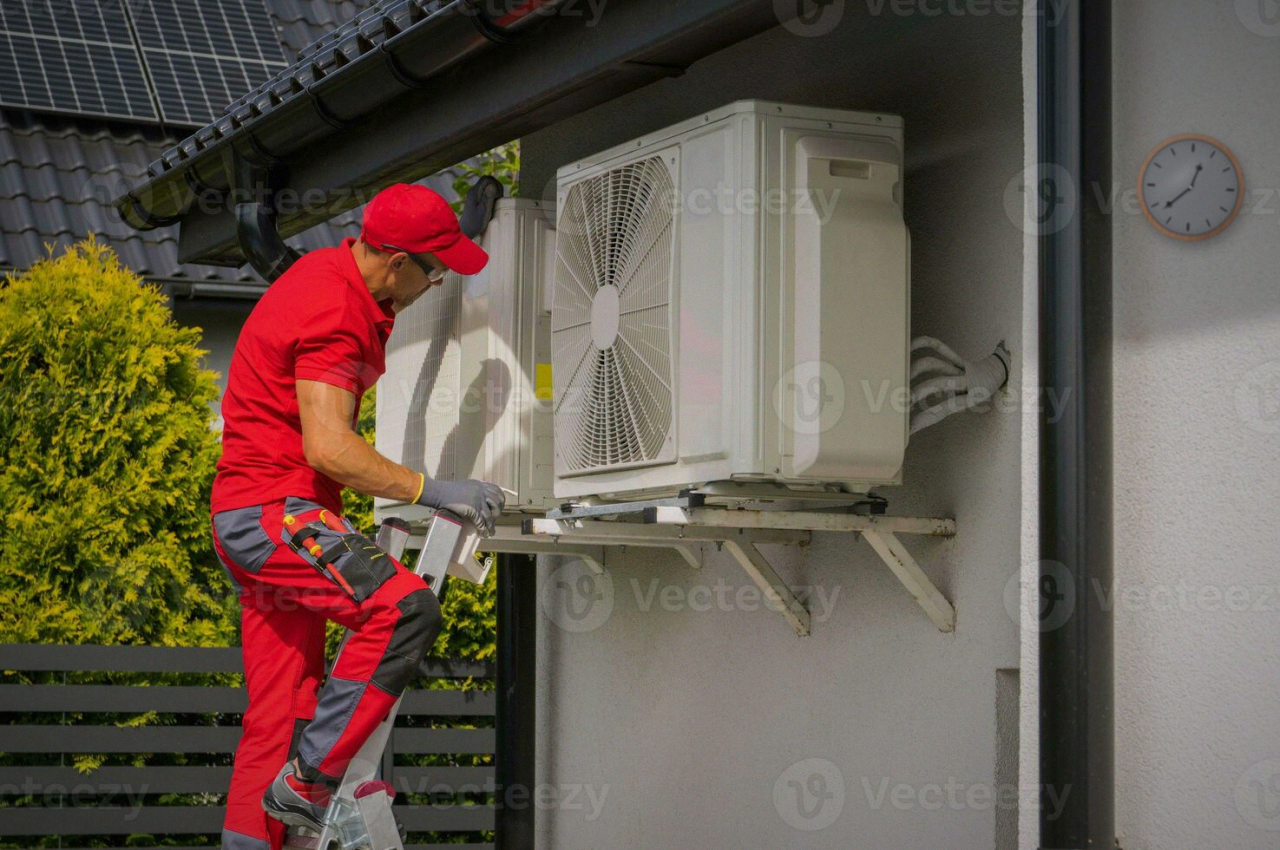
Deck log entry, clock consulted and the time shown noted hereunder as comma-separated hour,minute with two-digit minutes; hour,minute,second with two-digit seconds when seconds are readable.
12,38
